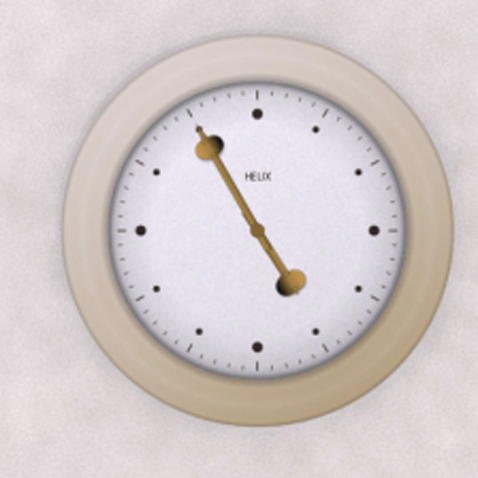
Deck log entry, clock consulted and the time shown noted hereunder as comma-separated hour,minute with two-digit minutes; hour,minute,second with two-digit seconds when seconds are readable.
4,55
